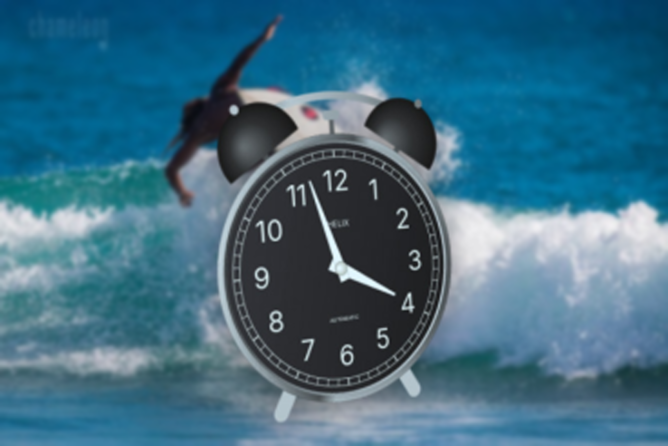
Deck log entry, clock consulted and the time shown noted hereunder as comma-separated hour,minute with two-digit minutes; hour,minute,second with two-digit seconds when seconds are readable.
3,57
